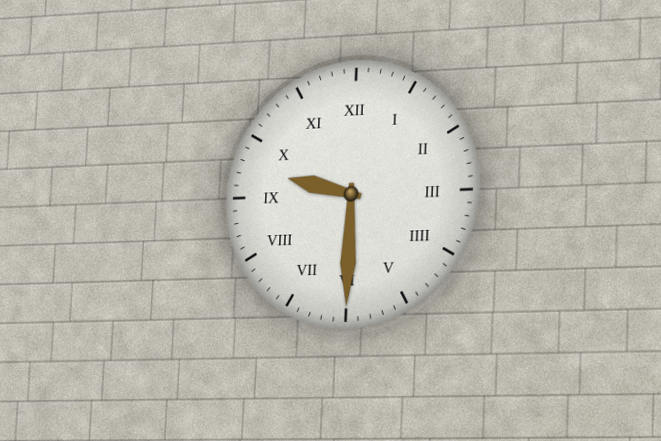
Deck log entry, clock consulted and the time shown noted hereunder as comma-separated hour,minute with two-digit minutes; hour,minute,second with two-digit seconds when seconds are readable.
9,30
